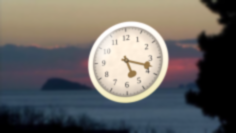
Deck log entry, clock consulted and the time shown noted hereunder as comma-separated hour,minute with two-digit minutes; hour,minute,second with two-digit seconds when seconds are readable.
5,18
